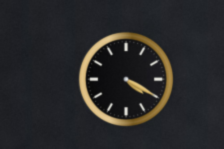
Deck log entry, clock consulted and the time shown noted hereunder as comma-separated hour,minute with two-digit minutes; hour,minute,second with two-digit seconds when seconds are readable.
4,20
